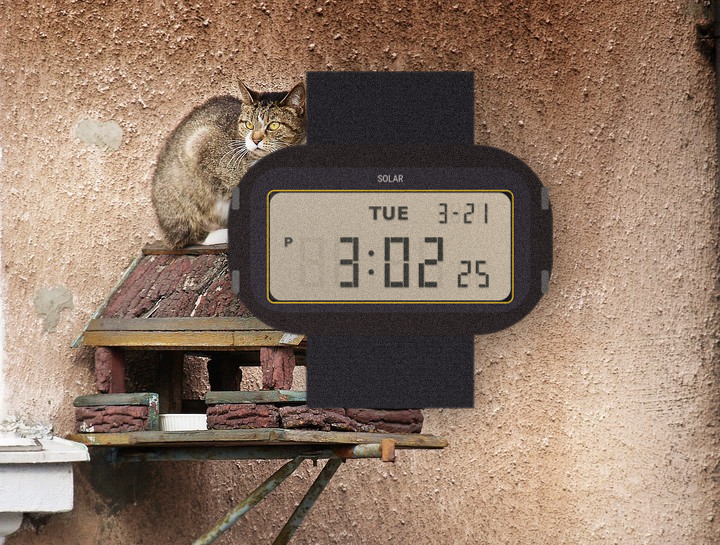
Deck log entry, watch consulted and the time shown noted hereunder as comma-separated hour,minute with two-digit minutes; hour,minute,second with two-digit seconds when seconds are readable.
3,02,25
